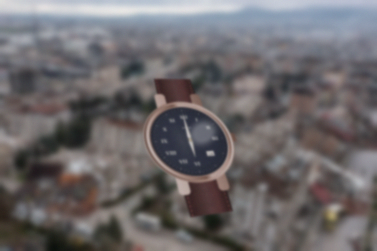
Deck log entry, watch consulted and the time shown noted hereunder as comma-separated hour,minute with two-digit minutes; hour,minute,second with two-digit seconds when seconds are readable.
6,00
